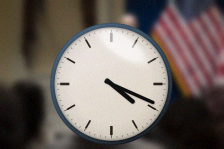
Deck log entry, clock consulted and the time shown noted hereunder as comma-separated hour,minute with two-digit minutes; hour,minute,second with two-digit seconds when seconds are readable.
4,19
